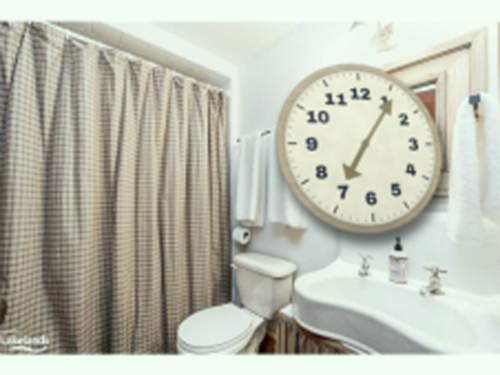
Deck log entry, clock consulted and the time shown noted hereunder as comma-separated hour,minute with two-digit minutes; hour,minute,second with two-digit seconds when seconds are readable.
7,06
